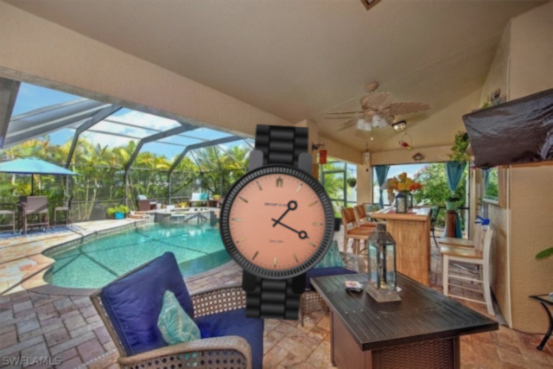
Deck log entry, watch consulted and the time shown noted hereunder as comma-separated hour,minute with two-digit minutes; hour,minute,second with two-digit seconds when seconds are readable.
1,19
